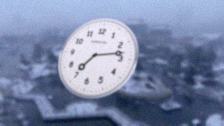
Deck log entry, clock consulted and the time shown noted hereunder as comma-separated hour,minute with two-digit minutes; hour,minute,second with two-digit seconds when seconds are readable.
7,13
